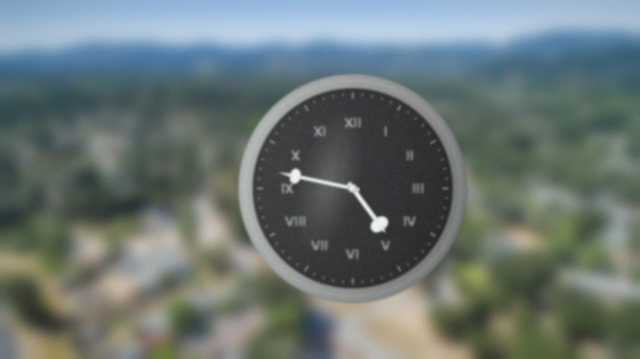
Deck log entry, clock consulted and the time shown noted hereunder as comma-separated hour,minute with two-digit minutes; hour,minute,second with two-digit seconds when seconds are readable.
4,47
